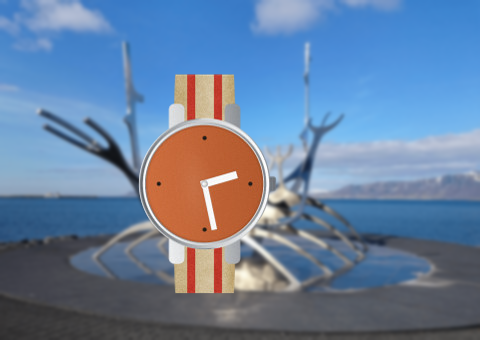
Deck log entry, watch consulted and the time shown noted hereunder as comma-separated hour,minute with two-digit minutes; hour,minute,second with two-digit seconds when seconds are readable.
2,28
